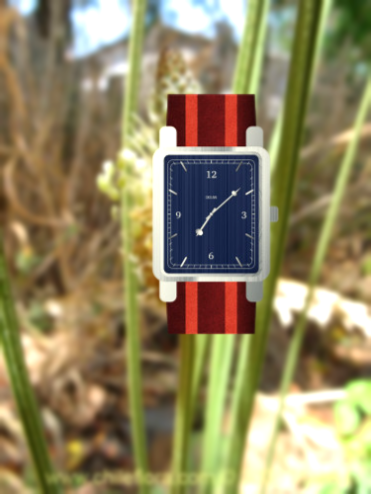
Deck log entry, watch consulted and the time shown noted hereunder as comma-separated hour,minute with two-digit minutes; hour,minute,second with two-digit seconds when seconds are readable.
7,08
